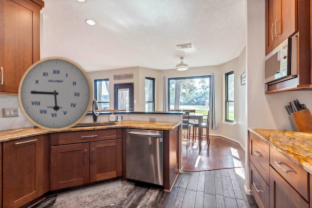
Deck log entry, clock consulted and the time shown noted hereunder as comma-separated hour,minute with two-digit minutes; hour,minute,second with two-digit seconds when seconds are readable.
5,45
